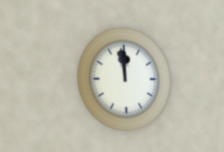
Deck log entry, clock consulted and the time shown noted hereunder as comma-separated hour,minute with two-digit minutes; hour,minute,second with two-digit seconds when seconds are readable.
11,59
